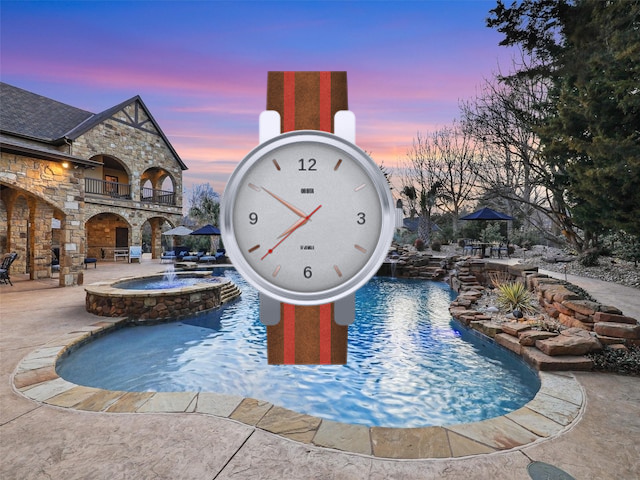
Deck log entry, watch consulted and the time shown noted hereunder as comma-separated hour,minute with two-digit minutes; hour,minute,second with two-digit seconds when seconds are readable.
7,50,38
